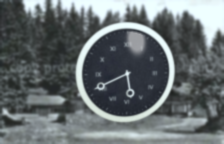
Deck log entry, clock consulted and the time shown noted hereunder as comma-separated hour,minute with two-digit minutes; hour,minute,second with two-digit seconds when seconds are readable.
5,41
